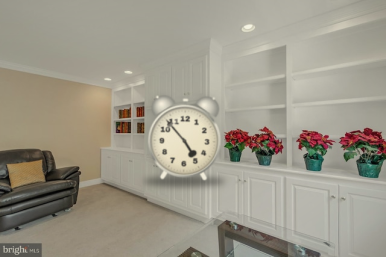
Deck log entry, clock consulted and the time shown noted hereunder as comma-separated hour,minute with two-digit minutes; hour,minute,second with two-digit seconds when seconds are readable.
4,53
